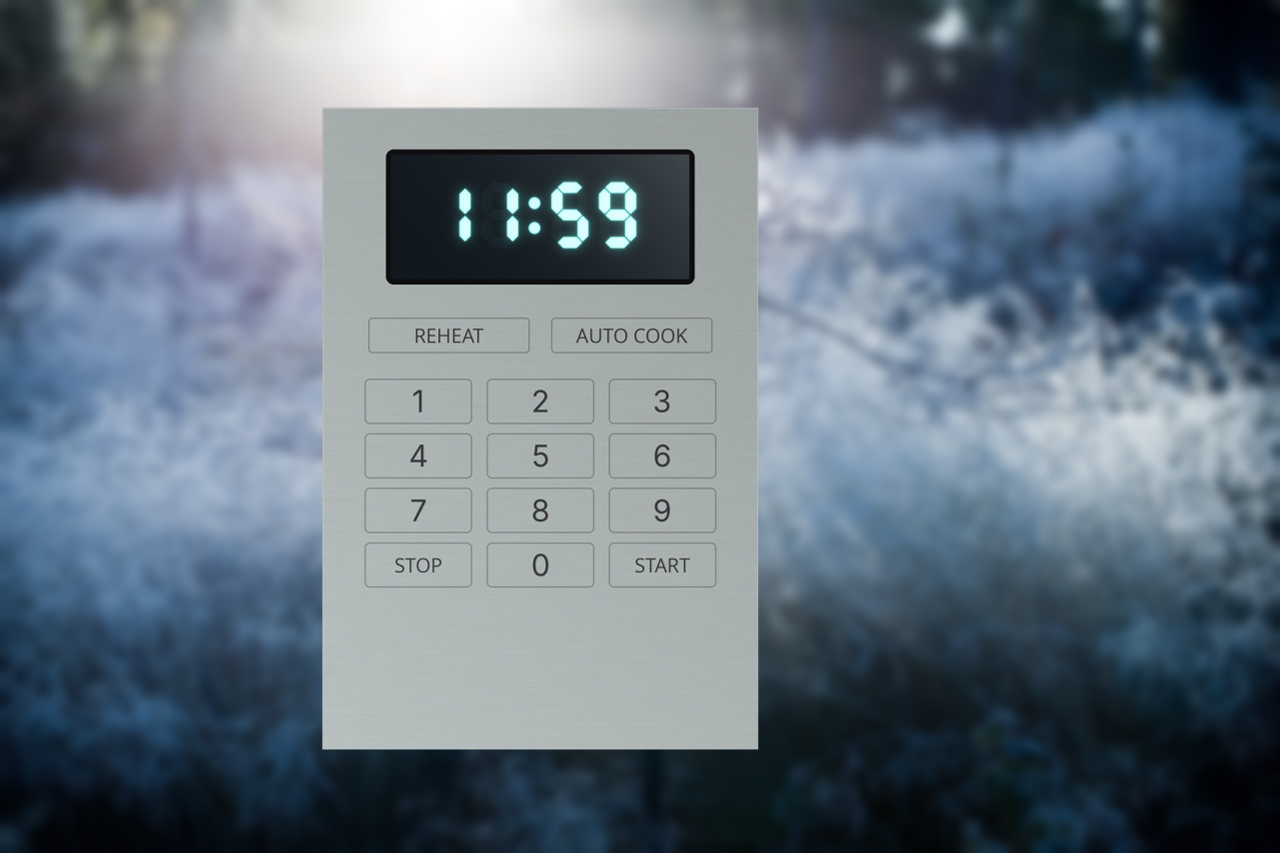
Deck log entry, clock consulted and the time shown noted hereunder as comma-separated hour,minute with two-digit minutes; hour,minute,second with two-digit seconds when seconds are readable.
11,59
